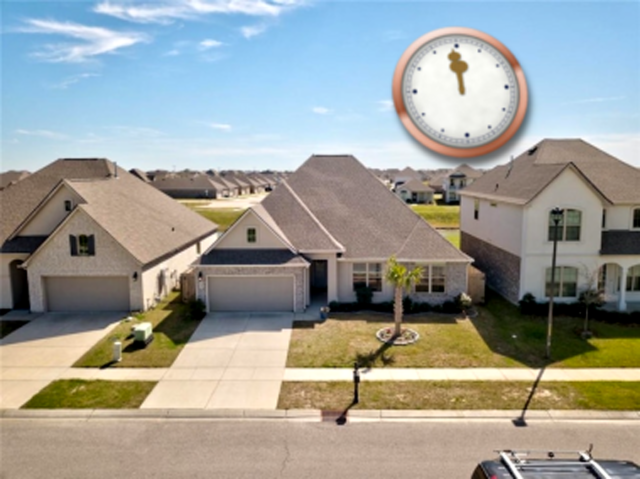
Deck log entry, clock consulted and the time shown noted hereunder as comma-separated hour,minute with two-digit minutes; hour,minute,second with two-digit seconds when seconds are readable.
11,59
